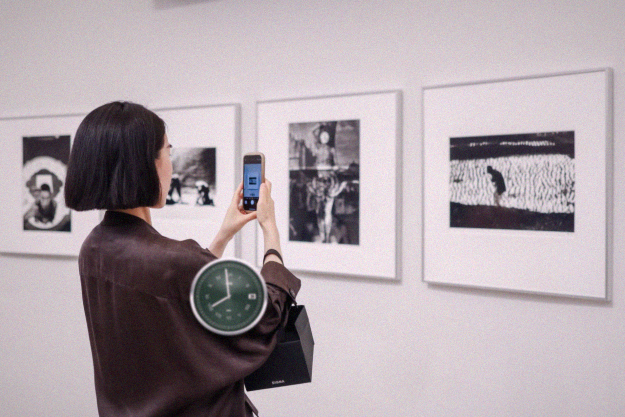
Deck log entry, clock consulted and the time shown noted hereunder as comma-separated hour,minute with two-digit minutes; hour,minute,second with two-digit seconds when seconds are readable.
7,59
